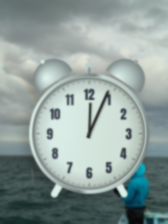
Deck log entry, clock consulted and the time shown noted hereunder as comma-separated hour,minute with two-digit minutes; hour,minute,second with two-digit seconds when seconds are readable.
12,04
